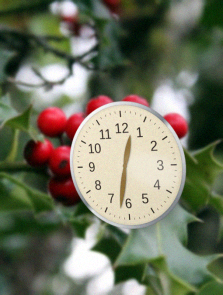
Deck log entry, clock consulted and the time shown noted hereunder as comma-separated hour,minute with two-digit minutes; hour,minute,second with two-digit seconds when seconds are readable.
12,32
